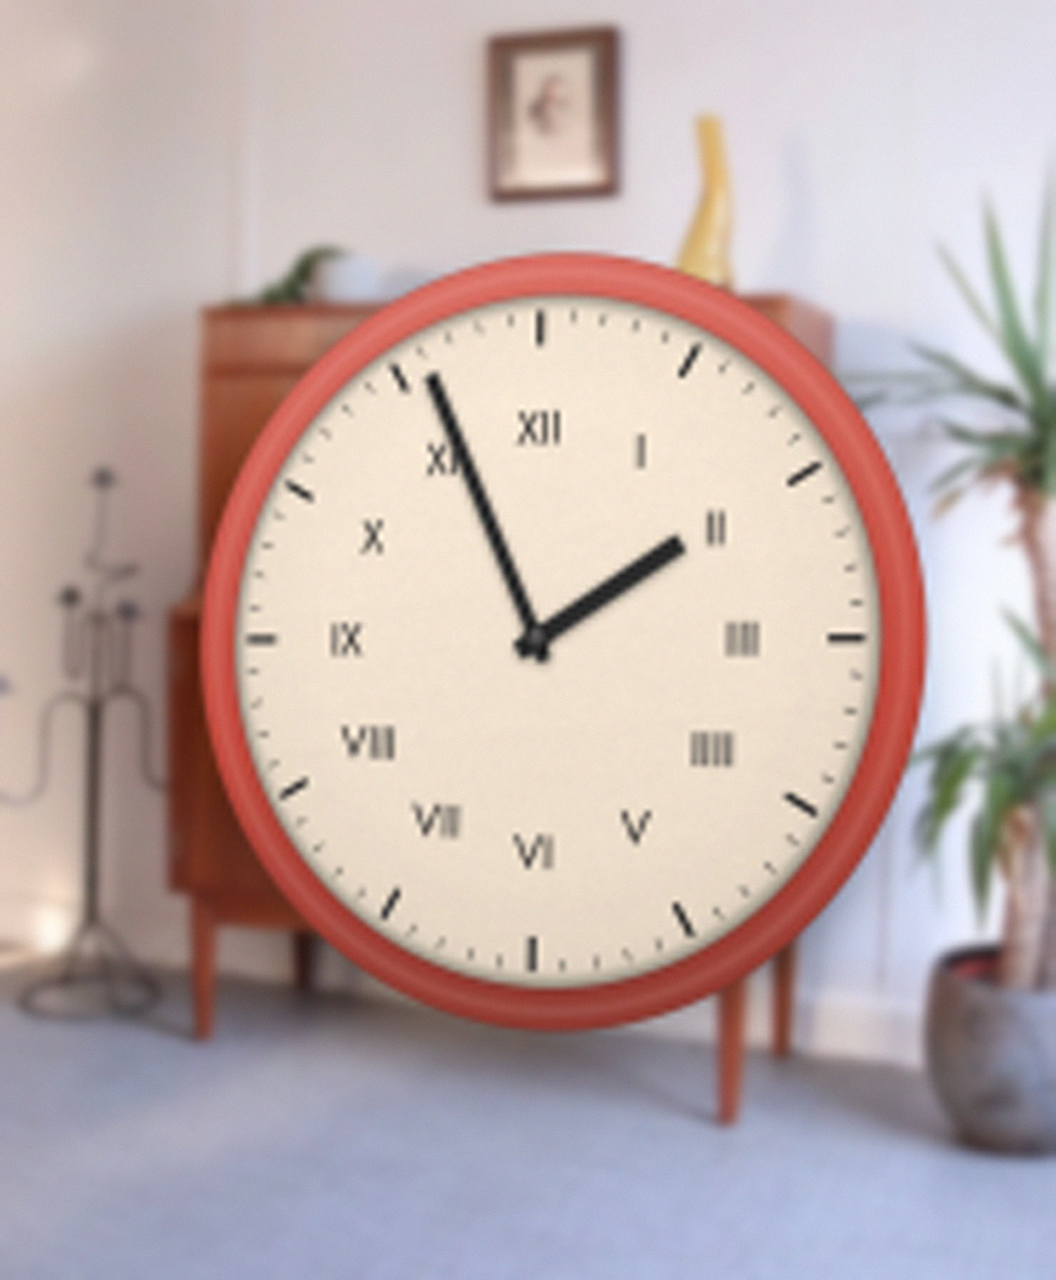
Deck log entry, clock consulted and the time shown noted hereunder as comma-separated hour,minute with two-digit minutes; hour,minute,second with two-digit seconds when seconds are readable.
1,56
